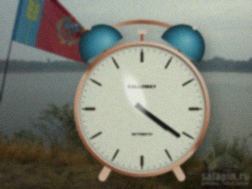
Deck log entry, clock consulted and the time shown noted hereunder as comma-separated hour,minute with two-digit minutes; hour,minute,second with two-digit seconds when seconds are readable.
4,21
